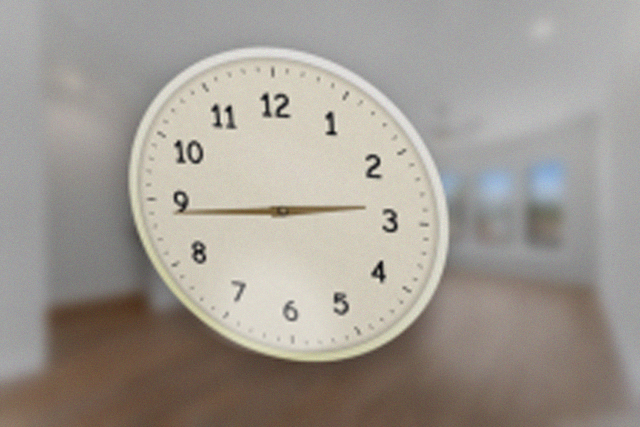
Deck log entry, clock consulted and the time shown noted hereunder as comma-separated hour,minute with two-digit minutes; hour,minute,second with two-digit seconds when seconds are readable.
2,44
